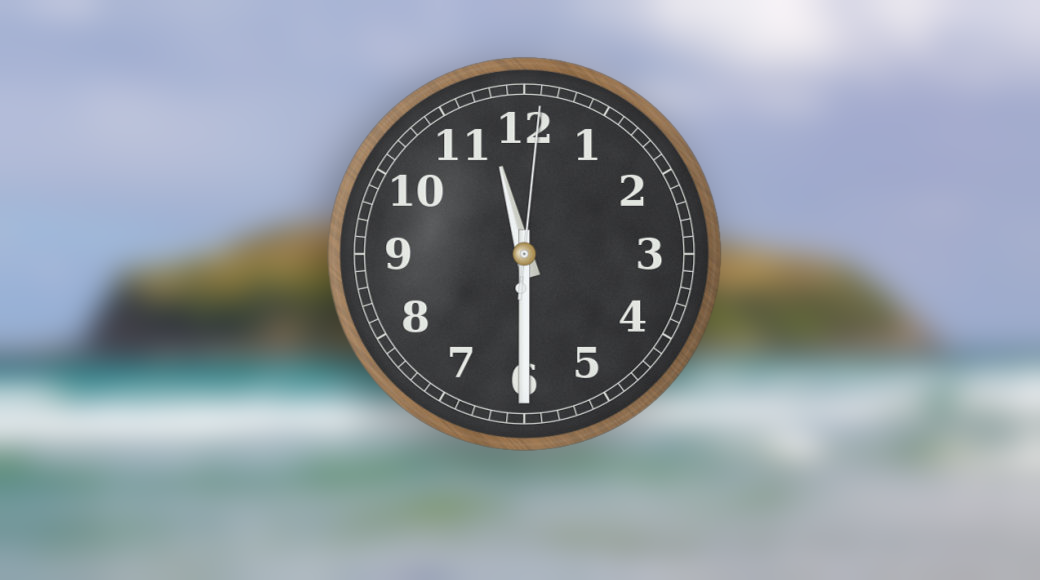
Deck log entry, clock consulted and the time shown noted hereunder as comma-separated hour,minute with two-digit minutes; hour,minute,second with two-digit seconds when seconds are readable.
11,30,01
